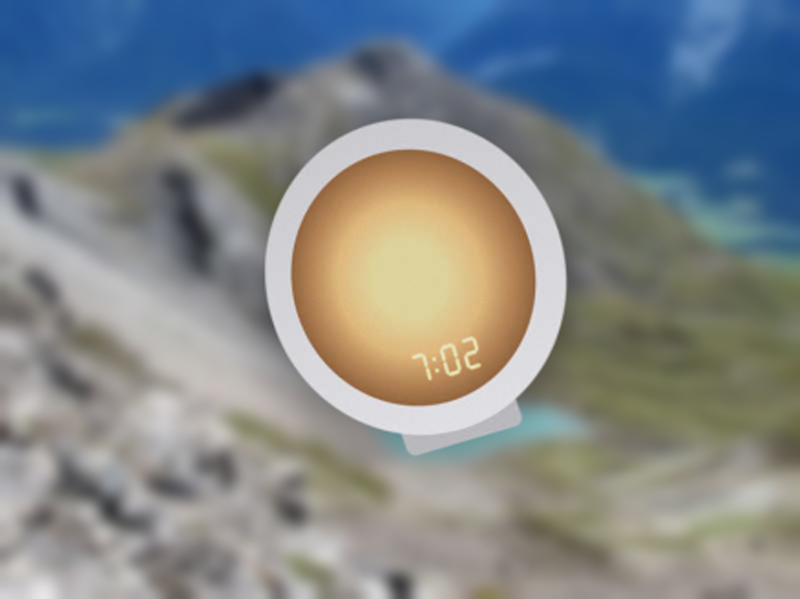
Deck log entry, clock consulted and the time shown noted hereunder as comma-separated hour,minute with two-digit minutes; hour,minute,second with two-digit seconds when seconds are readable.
7,02
